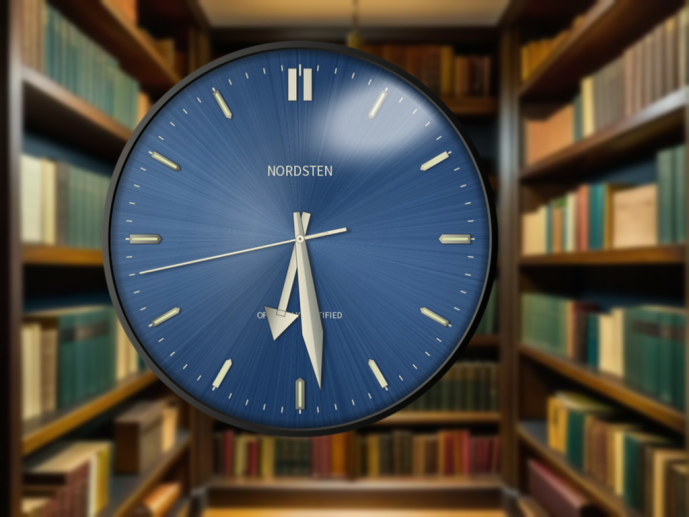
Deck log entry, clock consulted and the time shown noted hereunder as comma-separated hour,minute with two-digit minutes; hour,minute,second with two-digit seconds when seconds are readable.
6,28,43
